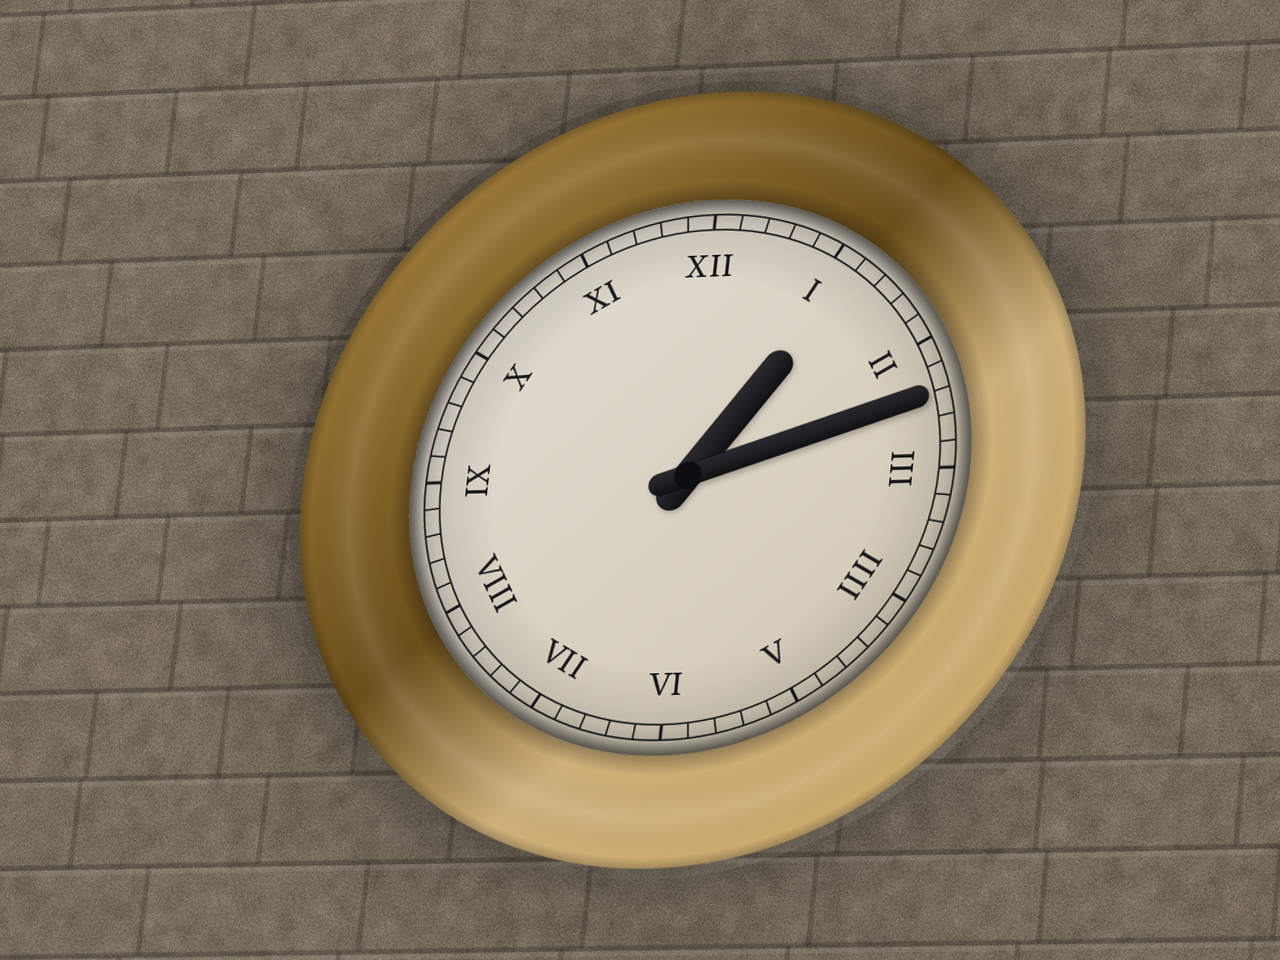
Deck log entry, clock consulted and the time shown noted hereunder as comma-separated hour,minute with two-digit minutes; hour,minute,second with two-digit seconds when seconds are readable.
1,12
